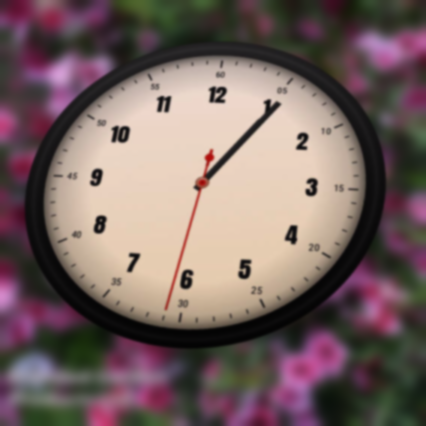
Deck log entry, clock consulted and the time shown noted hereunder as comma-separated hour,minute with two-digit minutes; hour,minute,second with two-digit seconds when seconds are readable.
1,05,31
